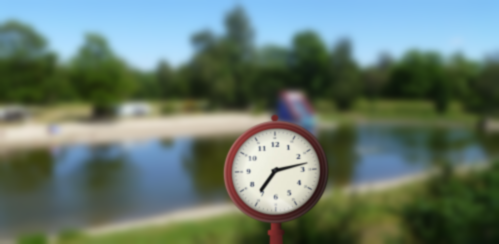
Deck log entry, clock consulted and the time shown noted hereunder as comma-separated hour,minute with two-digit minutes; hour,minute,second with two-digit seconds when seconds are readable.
7,13
